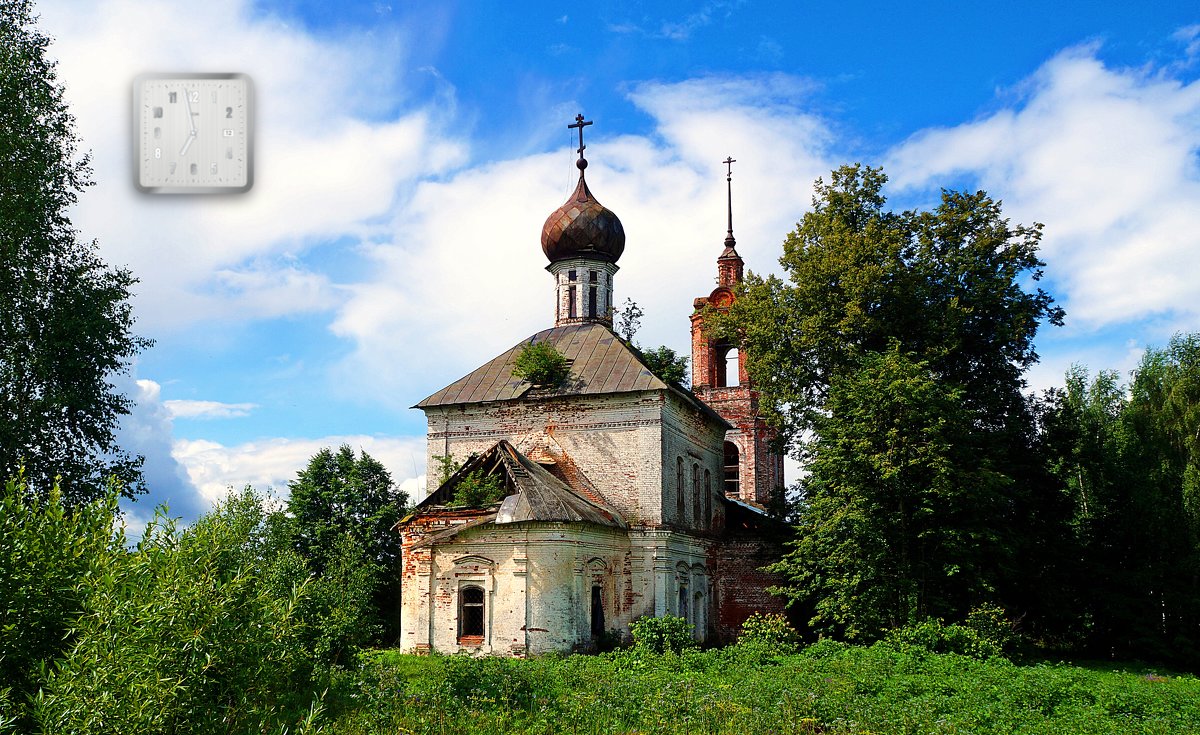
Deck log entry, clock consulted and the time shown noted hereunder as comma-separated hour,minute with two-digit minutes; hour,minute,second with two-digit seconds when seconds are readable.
6,58
